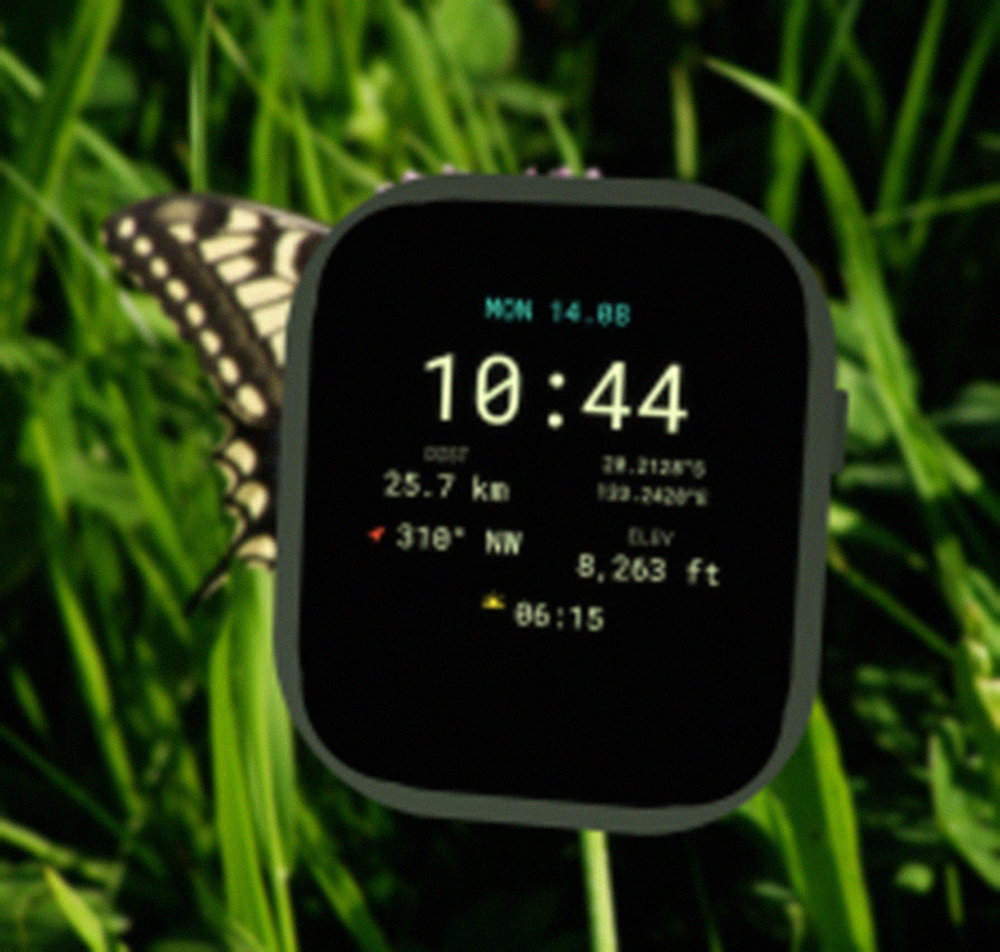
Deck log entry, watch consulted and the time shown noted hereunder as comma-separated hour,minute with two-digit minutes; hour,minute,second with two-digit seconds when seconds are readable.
10,44
